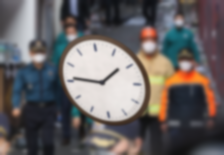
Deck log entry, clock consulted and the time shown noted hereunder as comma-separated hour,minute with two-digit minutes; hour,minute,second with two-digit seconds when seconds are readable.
1,46
